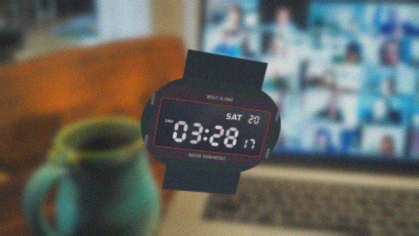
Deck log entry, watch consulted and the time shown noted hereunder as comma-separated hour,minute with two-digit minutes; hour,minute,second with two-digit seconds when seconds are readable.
3,28,17
